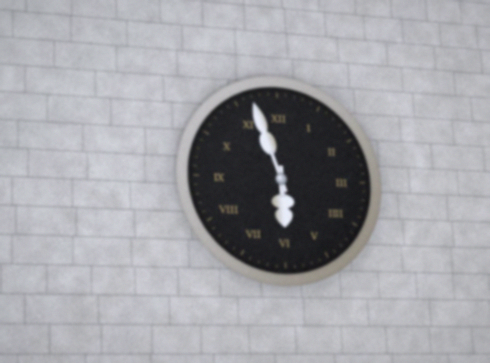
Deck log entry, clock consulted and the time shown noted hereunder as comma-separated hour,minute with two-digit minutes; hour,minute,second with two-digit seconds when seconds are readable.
5,57
